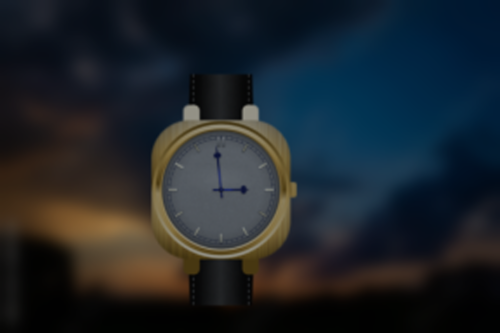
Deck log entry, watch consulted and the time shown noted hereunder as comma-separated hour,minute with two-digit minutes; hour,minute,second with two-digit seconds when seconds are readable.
2,59
